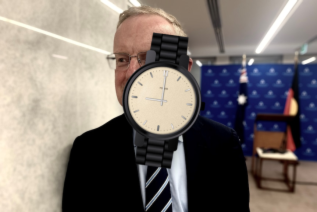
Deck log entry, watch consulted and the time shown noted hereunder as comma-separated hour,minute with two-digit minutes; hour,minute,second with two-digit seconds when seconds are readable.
9,00
